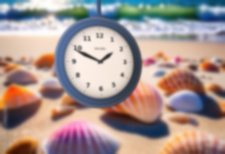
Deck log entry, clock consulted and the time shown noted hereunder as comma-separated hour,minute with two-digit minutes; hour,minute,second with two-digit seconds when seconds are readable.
1,49
